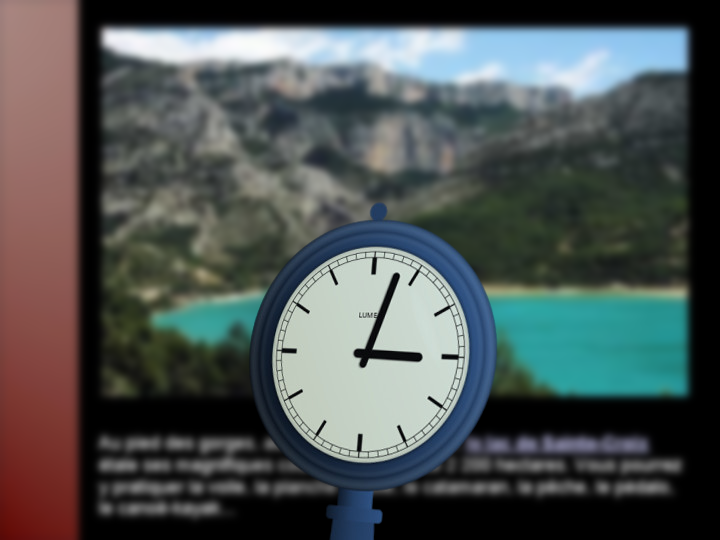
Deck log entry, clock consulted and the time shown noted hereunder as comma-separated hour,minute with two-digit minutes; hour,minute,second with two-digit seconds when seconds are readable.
3,03
